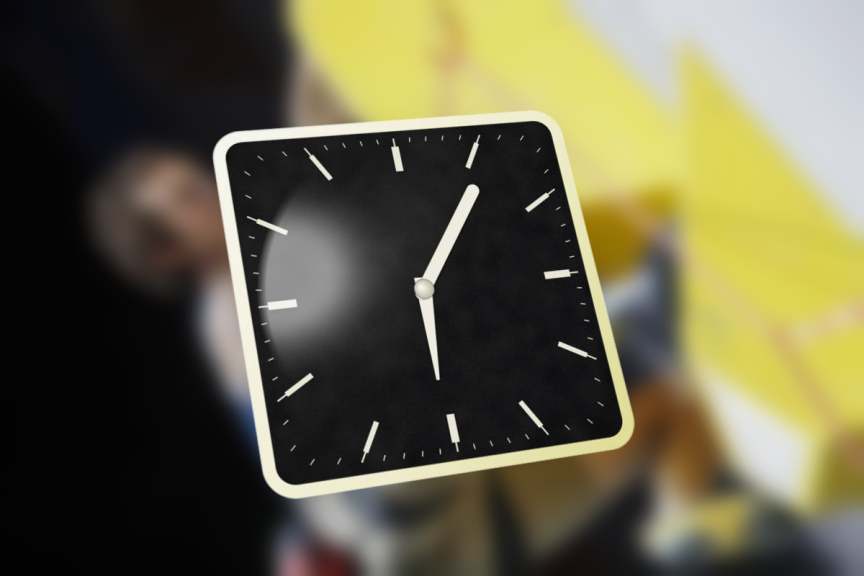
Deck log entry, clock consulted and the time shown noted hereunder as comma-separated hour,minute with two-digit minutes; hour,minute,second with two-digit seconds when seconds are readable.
6,06
